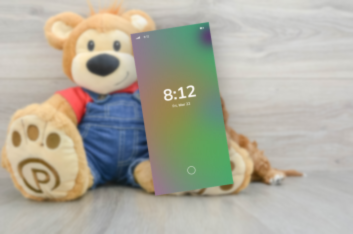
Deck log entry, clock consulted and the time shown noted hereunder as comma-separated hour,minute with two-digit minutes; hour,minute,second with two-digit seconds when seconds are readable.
8,12
